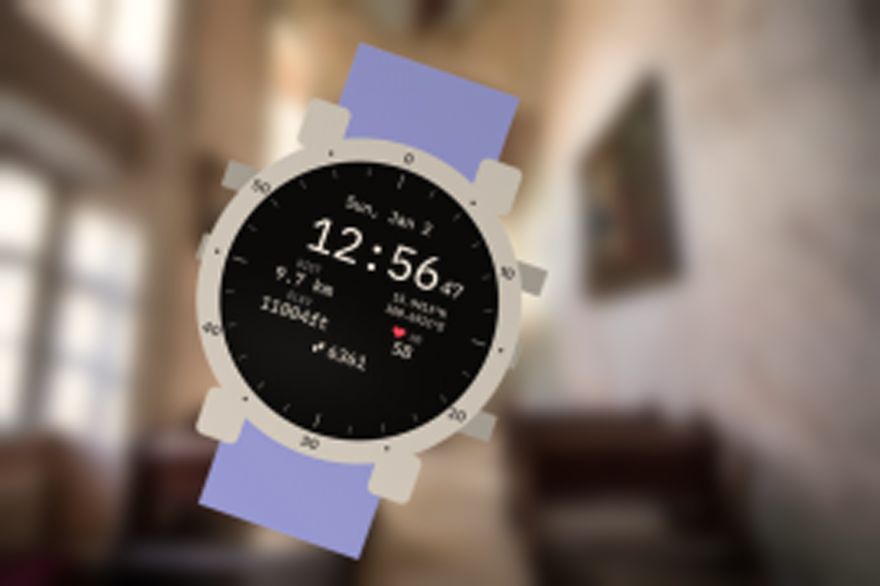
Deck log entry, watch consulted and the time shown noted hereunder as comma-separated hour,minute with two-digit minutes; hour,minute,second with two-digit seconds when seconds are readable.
12,56
